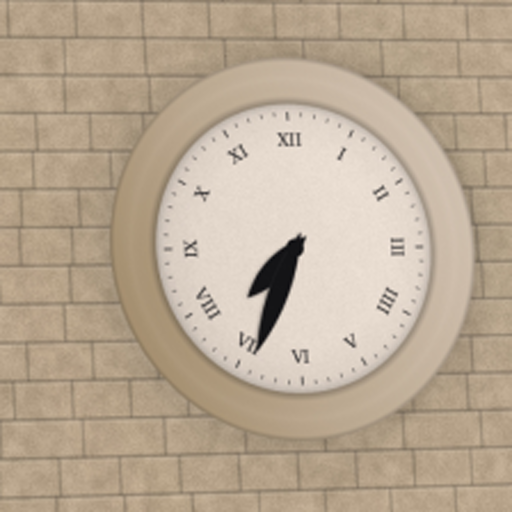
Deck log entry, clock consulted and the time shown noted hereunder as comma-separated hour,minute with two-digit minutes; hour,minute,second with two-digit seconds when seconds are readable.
7,34
